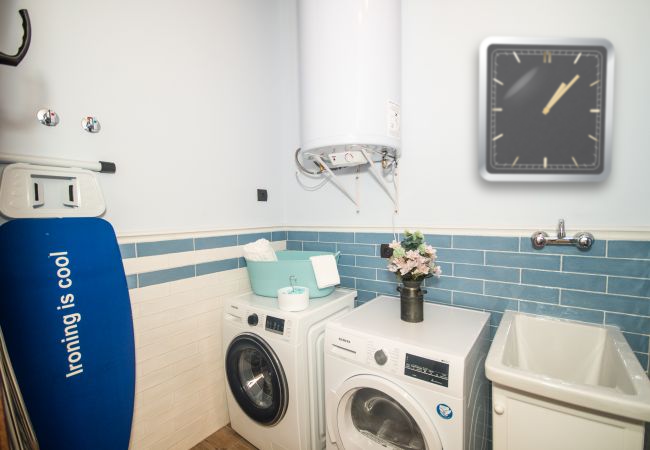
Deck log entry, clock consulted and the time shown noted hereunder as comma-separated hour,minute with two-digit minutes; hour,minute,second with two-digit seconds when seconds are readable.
1,07
